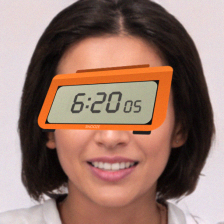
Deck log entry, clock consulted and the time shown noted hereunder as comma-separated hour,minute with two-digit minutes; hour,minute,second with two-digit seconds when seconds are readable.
6,20,05
